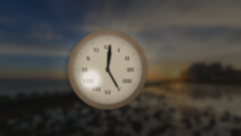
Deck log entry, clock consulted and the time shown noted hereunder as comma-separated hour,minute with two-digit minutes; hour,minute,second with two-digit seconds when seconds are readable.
5,01
